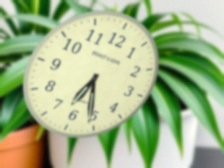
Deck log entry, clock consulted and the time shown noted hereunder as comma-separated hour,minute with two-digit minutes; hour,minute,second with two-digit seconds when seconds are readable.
6,26
